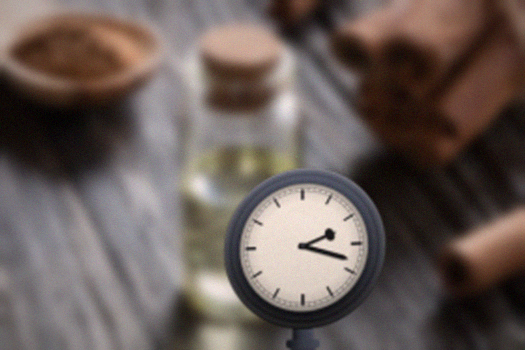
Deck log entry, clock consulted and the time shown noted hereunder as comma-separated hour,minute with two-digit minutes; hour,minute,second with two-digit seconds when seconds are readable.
2,18
